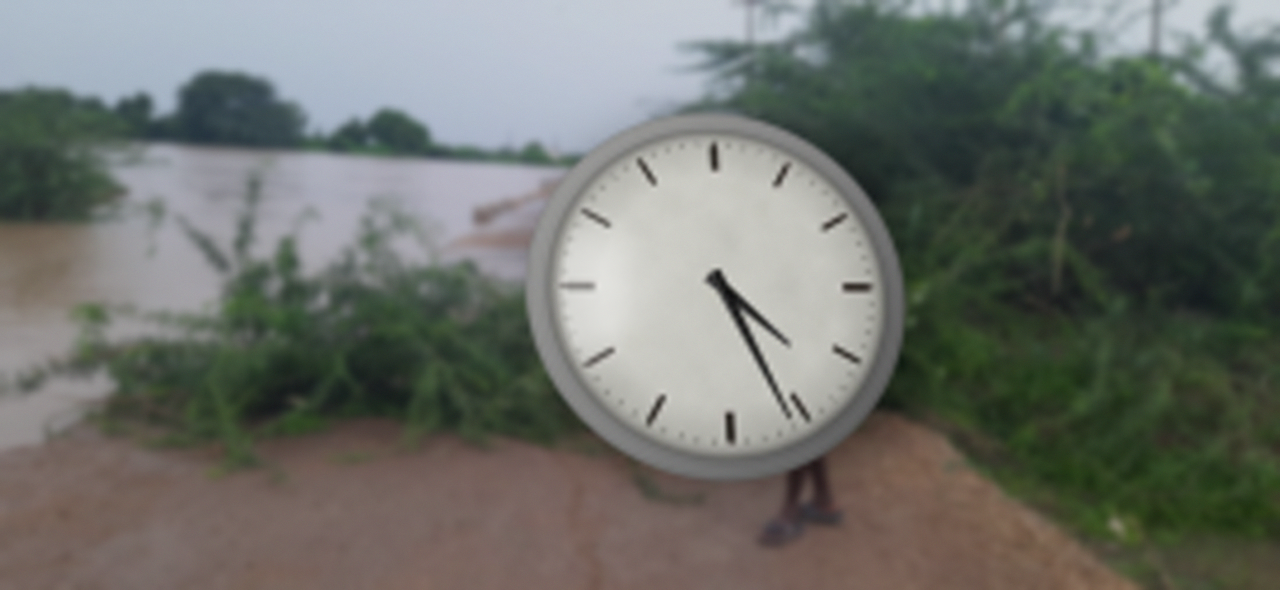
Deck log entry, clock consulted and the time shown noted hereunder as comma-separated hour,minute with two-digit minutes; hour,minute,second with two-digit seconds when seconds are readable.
4,26
